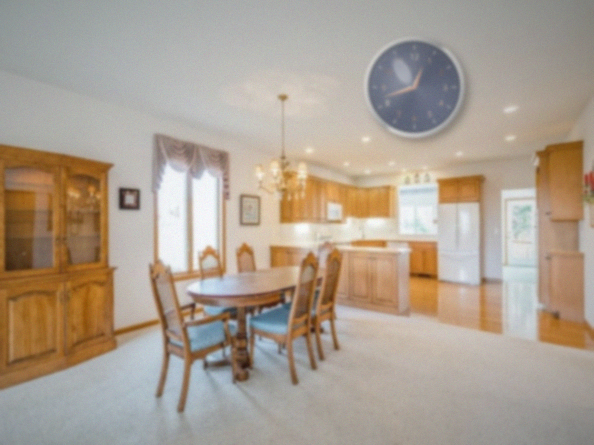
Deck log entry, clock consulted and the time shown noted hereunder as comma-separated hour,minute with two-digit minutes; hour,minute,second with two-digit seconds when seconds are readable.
12,42
